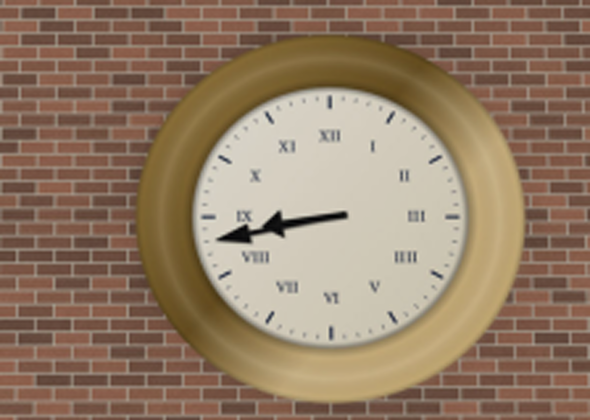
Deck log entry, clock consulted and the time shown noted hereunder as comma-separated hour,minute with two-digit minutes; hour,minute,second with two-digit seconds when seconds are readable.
8,43
